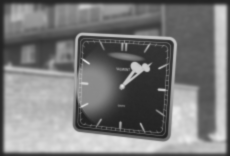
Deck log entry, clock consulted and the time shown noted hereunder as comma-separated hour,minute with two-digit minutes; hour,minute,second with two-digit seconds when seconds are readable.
1,08
